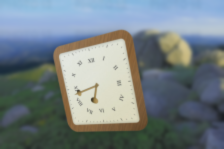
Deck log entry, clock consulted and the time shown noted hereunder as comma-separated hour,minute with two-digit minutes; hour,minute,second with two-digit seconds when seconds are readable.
6,43
